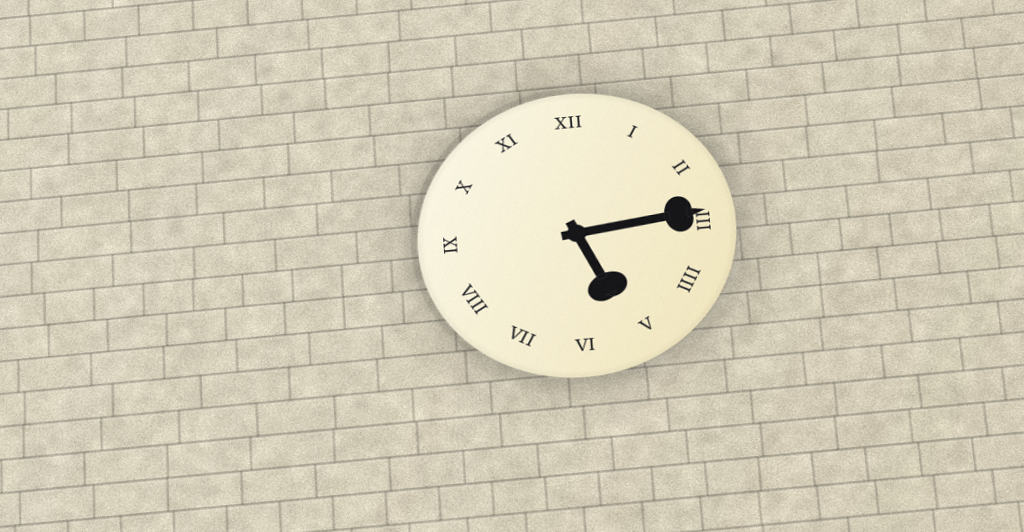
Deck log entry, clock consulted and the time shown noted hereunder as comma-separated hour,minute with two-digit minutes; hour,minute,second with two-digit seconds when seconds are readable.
5,14
